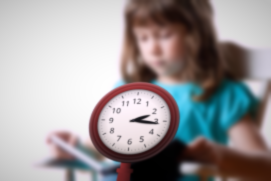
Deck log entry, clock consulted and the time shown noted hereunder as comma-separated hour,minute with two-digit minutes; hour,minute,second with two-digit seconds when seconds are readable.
2,16
